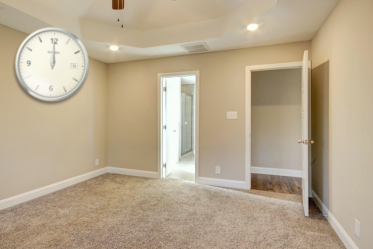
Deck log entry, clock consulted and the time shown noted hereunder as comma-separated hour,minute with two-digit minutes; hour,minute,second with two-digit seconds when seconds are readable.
12,00
